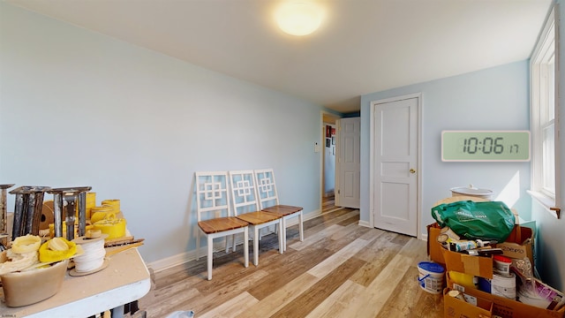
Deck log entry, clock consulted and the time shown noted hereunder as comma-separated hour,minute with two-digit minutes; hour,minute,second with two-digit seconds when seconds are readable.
10,06,17
